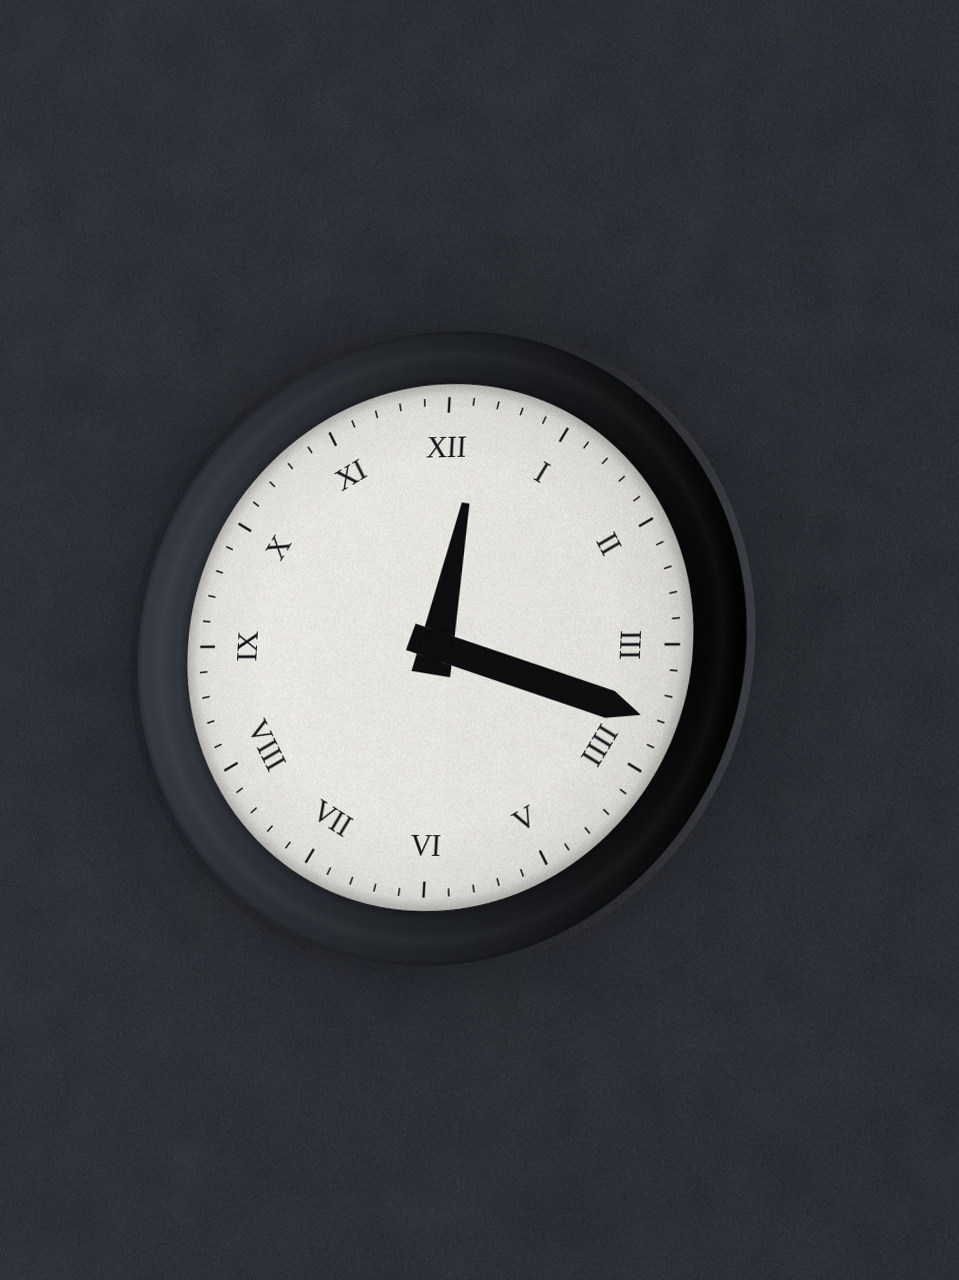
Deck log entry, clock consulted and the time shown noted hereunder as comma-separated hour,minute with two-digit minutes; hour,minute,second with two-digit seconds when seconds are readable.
12,18
